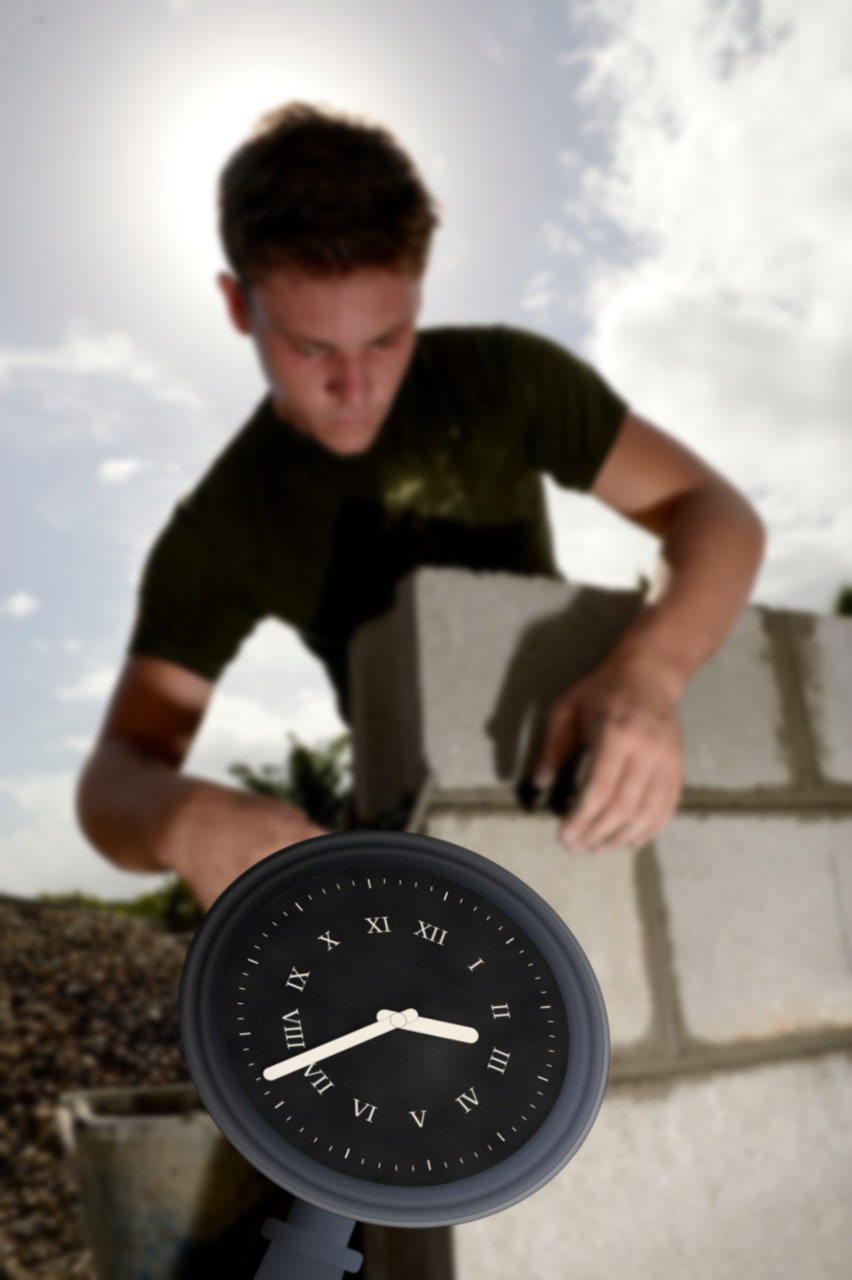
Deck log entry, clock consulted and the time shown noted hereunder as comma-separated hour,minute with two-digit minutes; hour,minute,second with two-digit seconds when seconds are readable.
2,37
